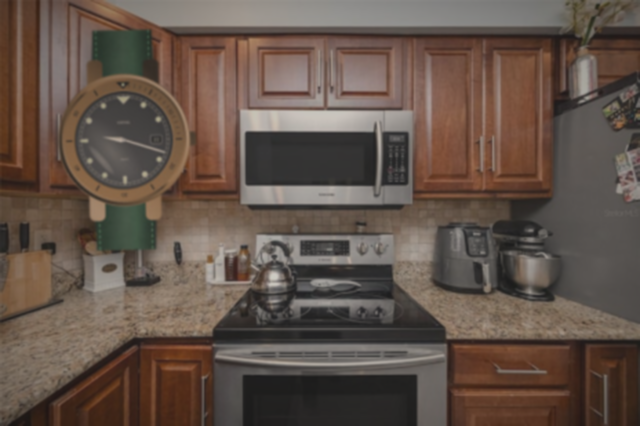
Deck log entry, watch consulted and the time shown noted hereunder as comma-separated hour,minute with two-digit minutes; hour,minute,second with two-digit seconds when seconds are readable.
9,18
